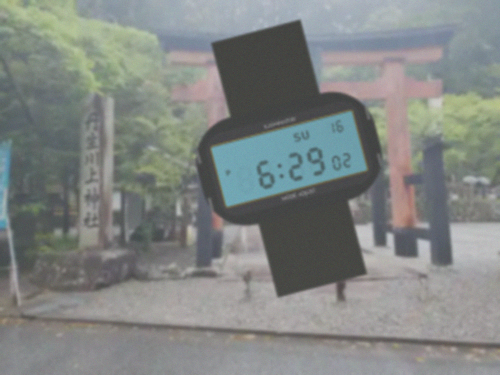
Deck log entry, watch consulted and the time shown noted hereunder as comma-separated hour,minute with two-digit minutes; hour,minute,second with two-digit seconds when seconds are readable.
6,29,02
